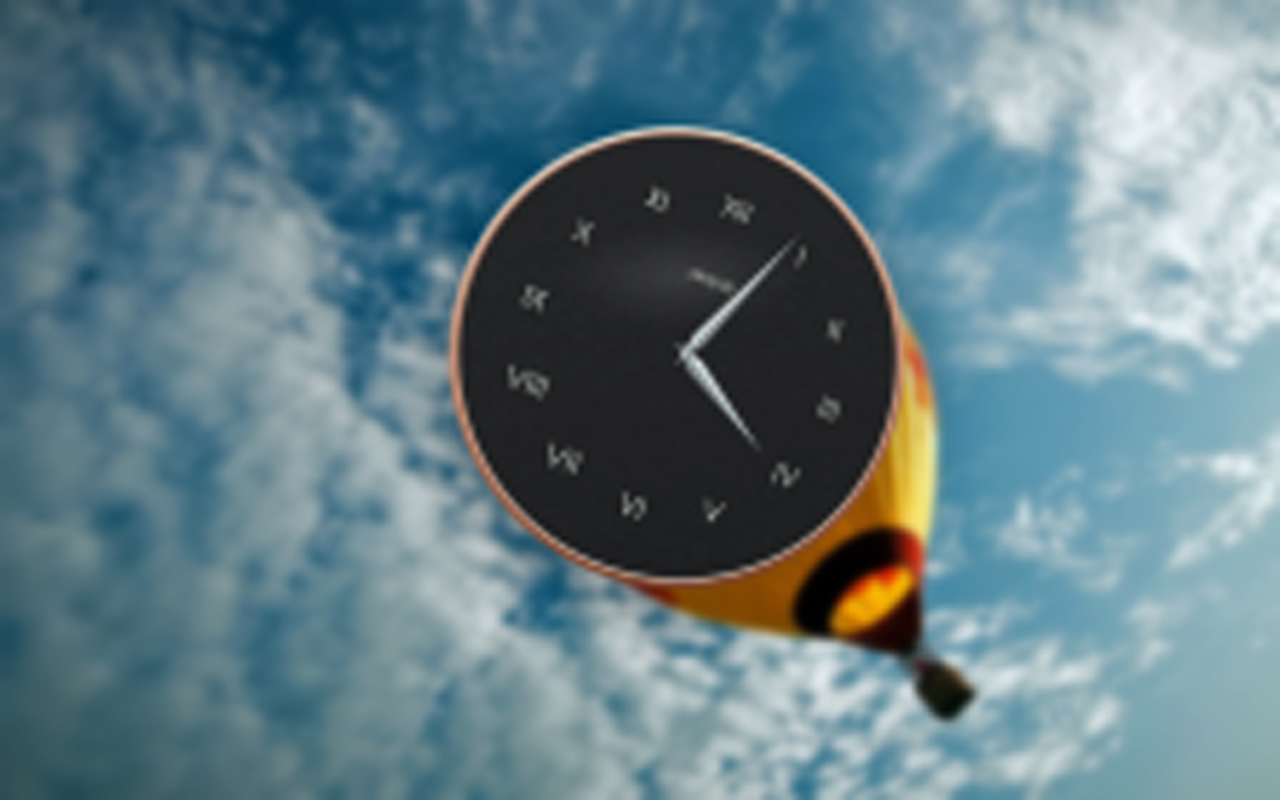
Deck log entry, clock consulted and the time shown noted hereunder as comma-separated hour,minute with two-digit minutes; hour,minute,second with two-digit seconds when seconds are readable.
4,04
